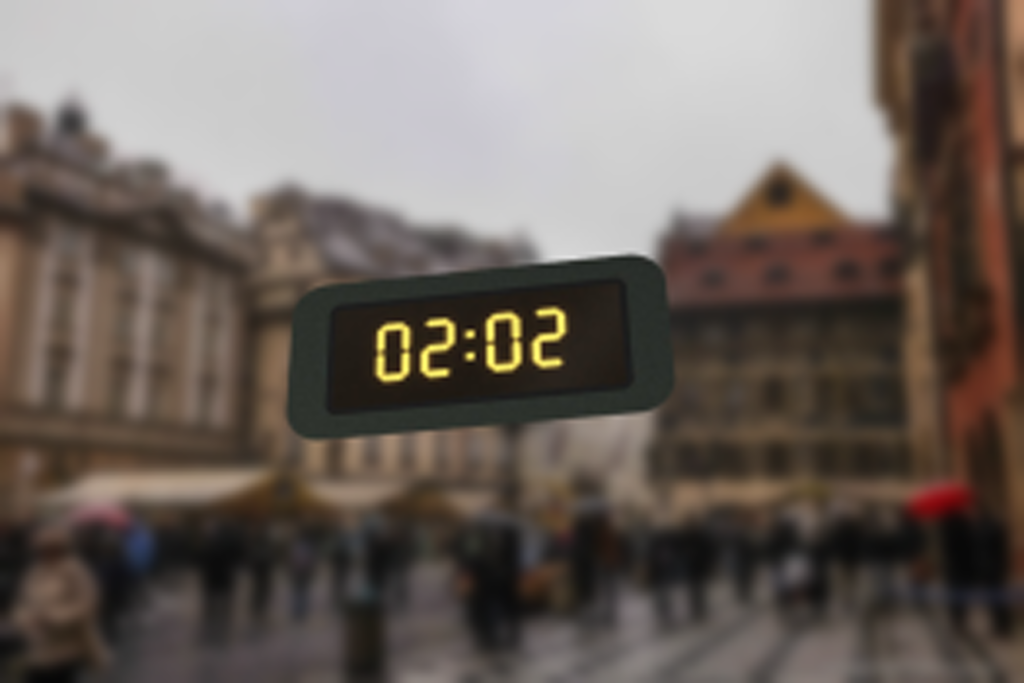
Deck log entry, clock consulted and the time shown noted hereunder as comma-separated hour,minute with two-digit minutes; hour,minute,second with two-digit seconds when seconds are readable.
2,02
